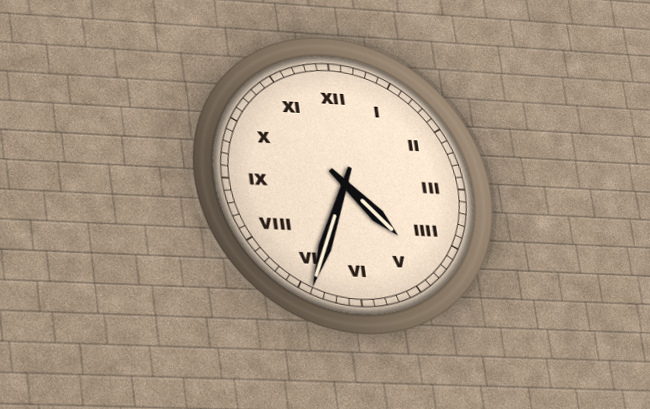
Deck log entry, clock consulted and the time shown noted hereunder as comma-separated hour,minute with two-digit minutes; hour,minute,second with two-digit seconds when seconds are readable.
4,34
